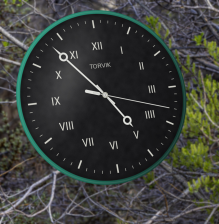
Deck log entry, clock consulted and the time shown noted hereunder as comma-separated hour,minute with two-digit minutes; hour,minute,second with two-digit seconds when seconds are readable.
4,53,18
